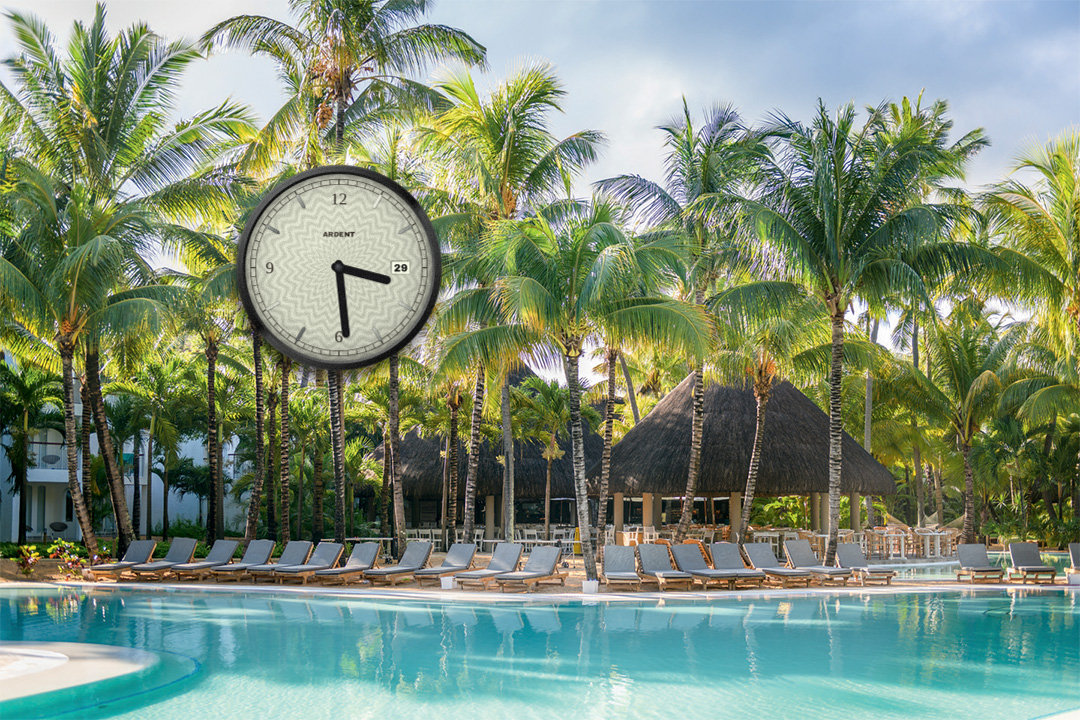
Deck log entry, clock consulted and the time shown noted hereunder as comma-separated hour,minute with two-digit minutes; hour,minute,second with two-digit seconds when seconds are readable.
3,29
